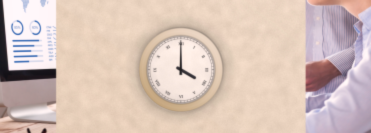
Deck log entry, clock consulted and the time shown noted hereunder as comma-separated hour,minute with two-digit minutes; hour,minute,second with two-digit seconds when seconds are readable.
4,00
